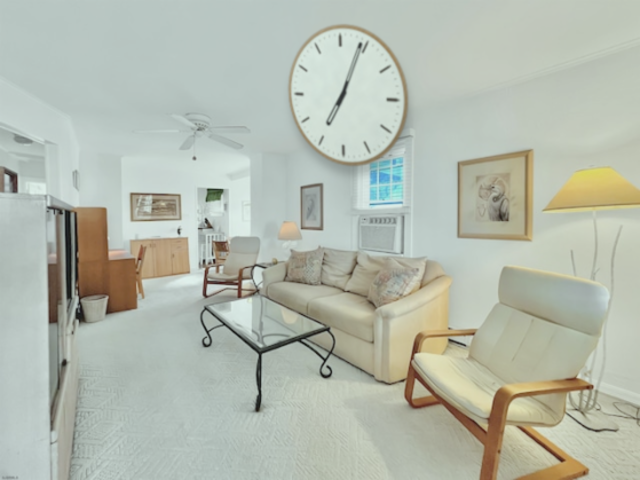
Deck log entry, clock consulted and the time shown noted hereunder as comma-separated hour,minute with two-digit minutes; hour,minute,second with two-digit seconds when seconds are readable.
7,04
